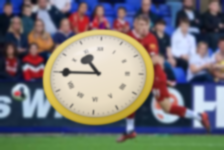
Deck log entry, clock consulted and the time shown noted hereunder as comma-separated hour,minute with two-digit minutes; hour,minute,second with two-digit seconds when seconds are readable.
10,45
